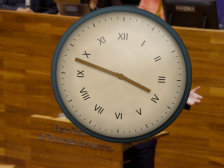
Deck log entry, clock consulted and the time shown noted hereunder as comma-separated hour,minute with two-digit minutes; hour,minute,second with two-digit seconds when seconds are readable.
3,48
